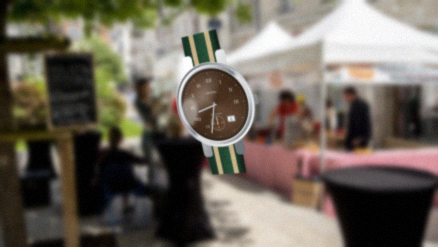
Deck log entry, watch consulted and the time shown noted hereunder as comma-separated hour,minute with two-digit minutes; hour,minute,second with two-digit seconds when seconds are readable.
8,33
